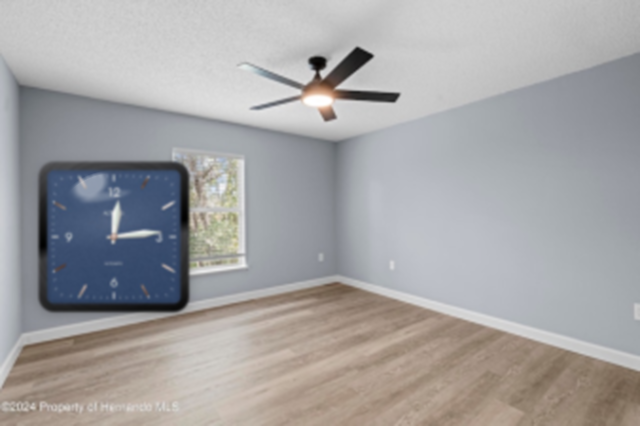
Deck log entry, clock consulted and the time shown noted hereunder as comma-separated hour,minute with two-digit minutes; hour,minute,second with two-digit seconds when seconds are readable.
12,14
